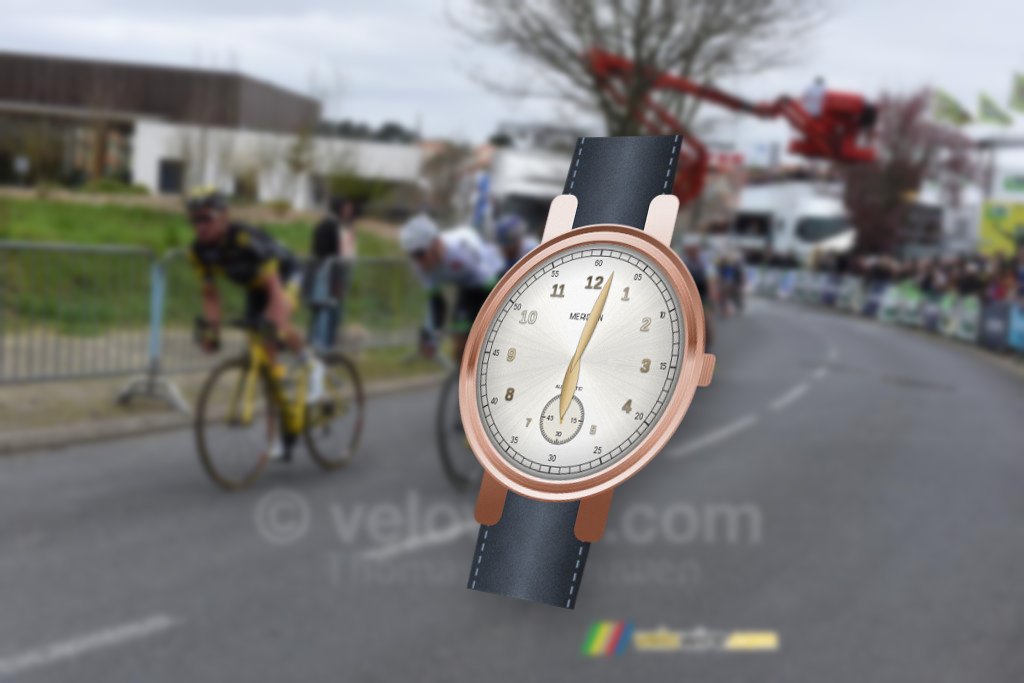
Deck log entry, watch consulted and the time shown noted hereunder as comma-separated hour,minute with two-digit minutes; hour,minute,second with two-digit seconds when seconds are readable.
6,02
